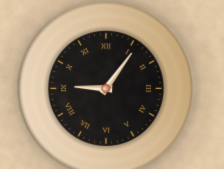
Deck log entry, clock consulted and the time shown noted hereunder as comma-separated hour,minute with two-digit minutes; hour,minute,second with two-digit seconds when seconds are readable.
9,06
